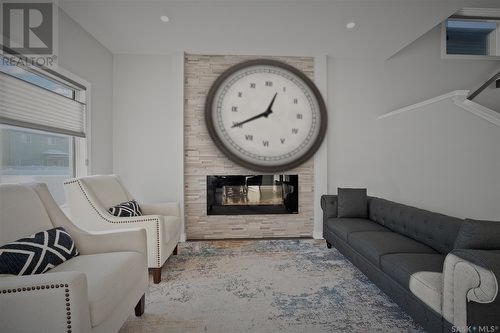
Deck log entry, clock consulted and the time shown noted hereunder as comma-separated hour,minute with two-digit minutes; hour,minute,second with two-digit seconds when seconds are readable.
12,40
